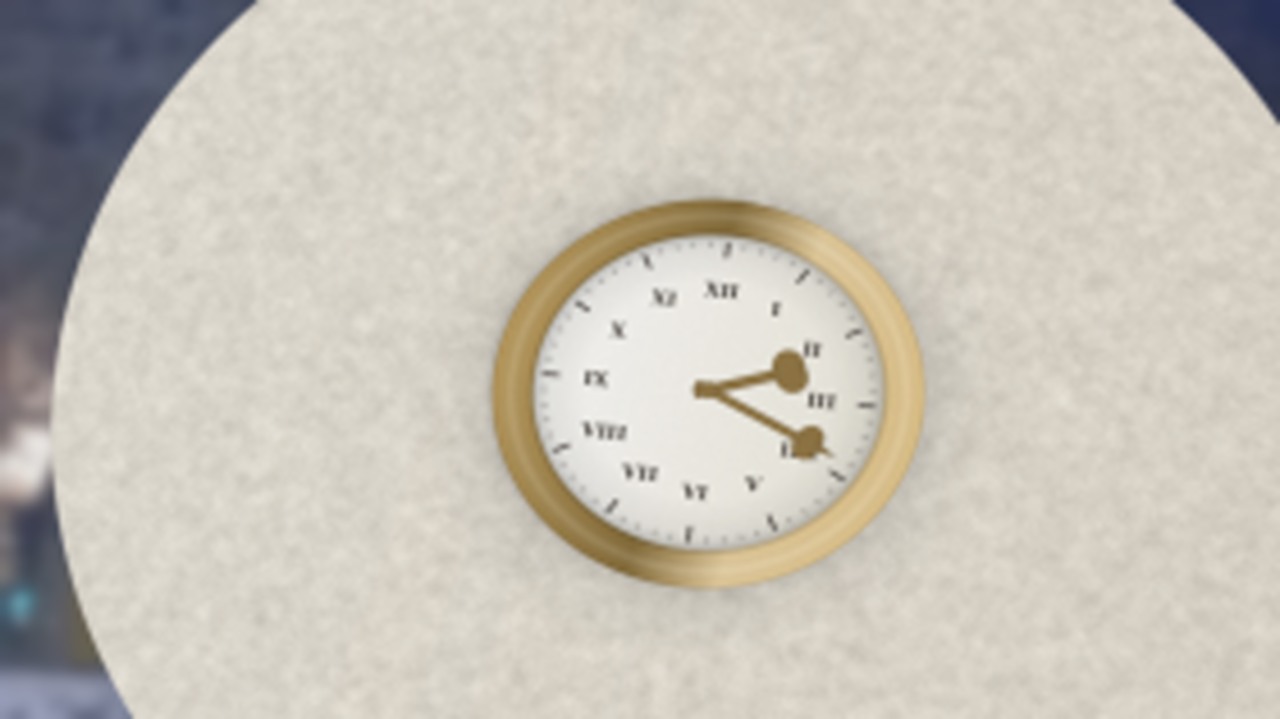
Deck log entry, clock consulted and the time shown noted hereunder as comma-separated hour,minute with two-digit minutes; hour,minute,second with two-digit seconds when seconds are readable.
2,19
